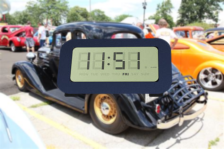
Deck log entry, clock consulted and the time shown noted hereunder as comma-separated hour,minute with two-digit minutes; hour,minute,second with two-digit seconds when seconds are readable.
11,51
